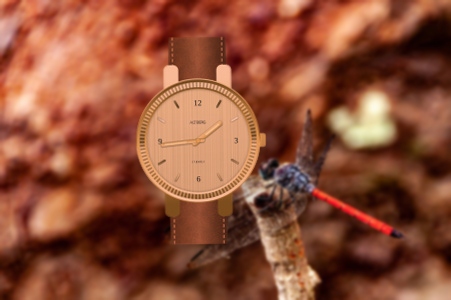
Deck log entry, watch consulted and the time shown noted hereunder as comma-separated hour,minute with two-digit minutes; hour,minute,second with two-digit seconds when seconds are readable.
1,44
